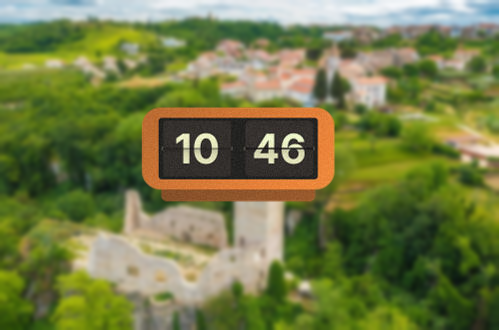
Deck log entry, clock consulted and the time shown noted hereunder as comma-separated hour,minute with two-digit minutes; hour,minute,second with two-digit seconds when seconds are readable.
10,46
